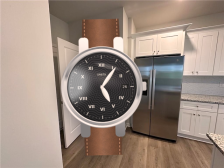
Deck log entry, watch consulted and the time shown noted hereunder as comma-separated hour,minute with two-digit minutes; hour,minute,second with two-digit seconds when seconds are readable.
5,06
